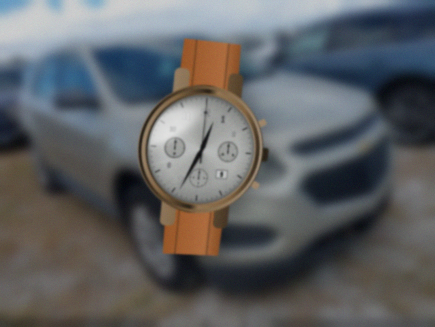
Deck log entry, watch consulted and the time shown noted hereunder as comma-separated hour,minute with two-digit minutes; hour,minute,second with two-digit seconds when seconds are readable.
12,34
